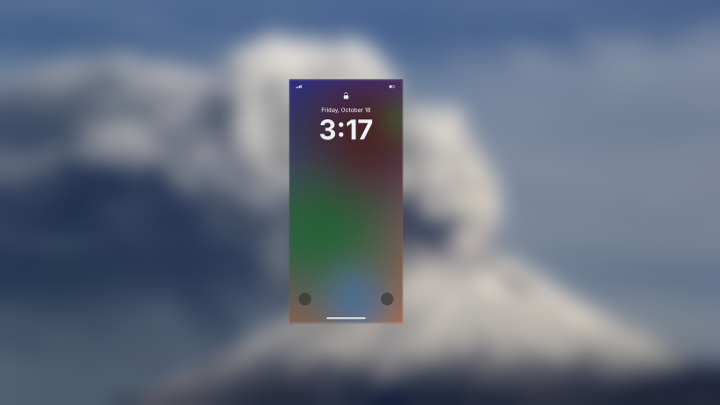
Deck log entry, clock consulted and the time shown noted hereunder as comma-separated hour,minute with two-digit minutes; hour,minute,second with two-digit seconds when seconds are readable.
3,17
